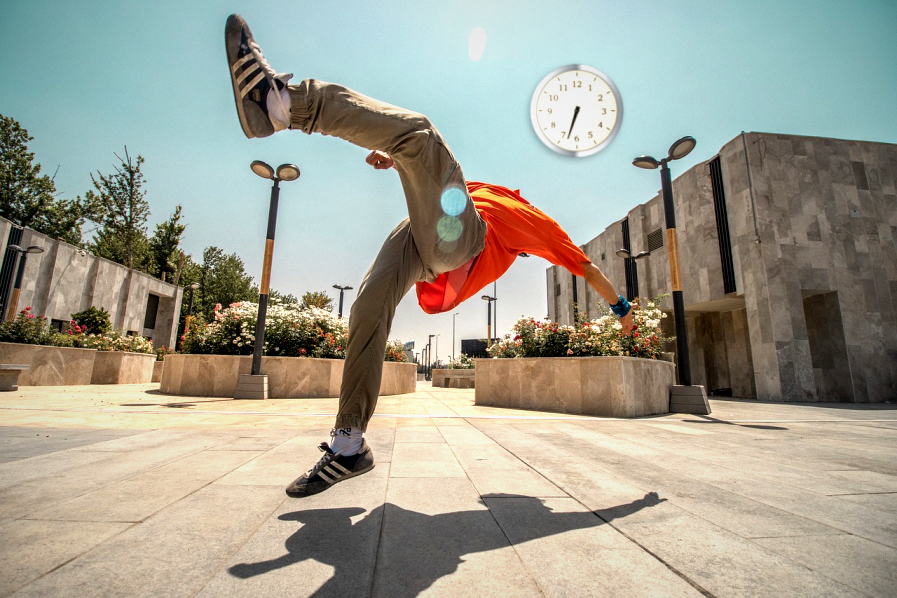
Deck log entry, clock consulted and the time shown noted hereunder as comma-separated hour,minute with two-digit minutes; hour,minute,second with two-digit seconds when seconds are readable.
6,33
